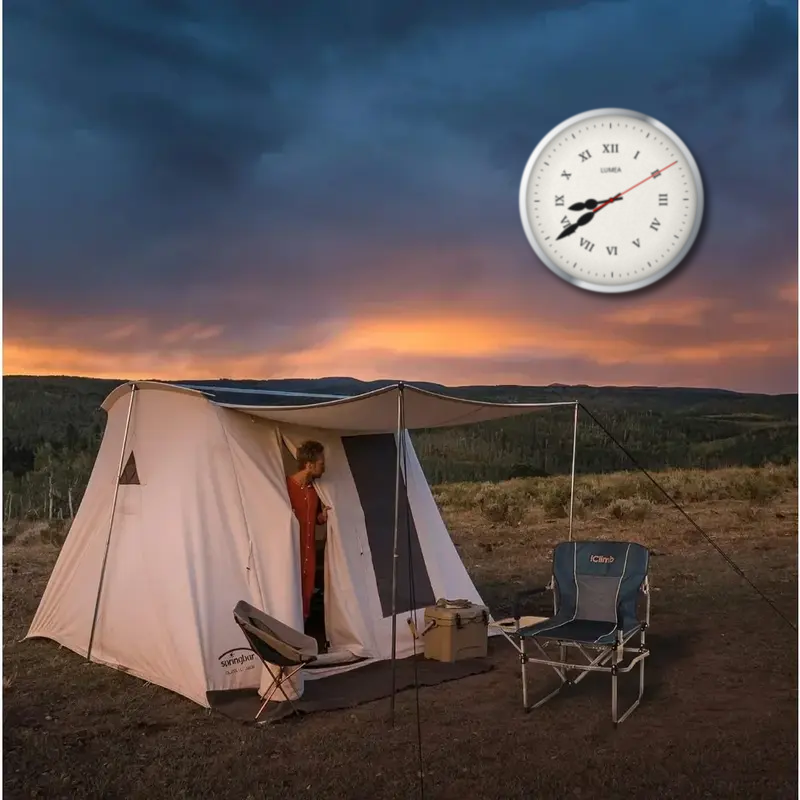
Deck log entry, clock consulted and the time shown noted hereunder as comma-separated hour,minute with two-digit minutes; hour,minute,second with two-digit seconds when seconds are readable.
8,39,10
